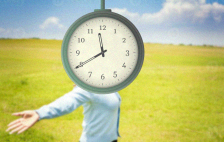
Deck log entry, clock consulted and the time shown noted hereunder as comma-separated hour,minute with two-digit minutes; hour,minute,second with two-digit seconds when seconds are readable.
11,40
